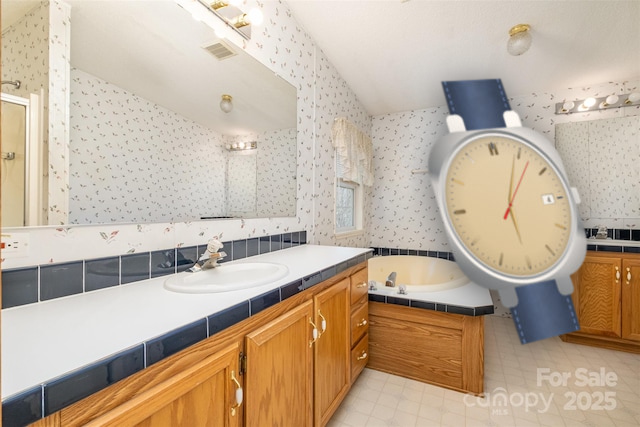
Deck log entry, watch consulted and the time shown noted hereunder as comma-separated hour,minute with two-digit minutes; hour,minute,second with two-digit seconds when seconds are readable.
6,04,07
